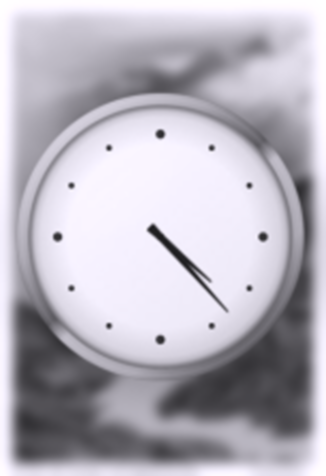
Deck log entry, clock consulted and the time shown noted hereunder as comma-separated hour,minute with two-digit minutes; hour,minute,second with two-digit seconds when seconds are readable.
4,23
